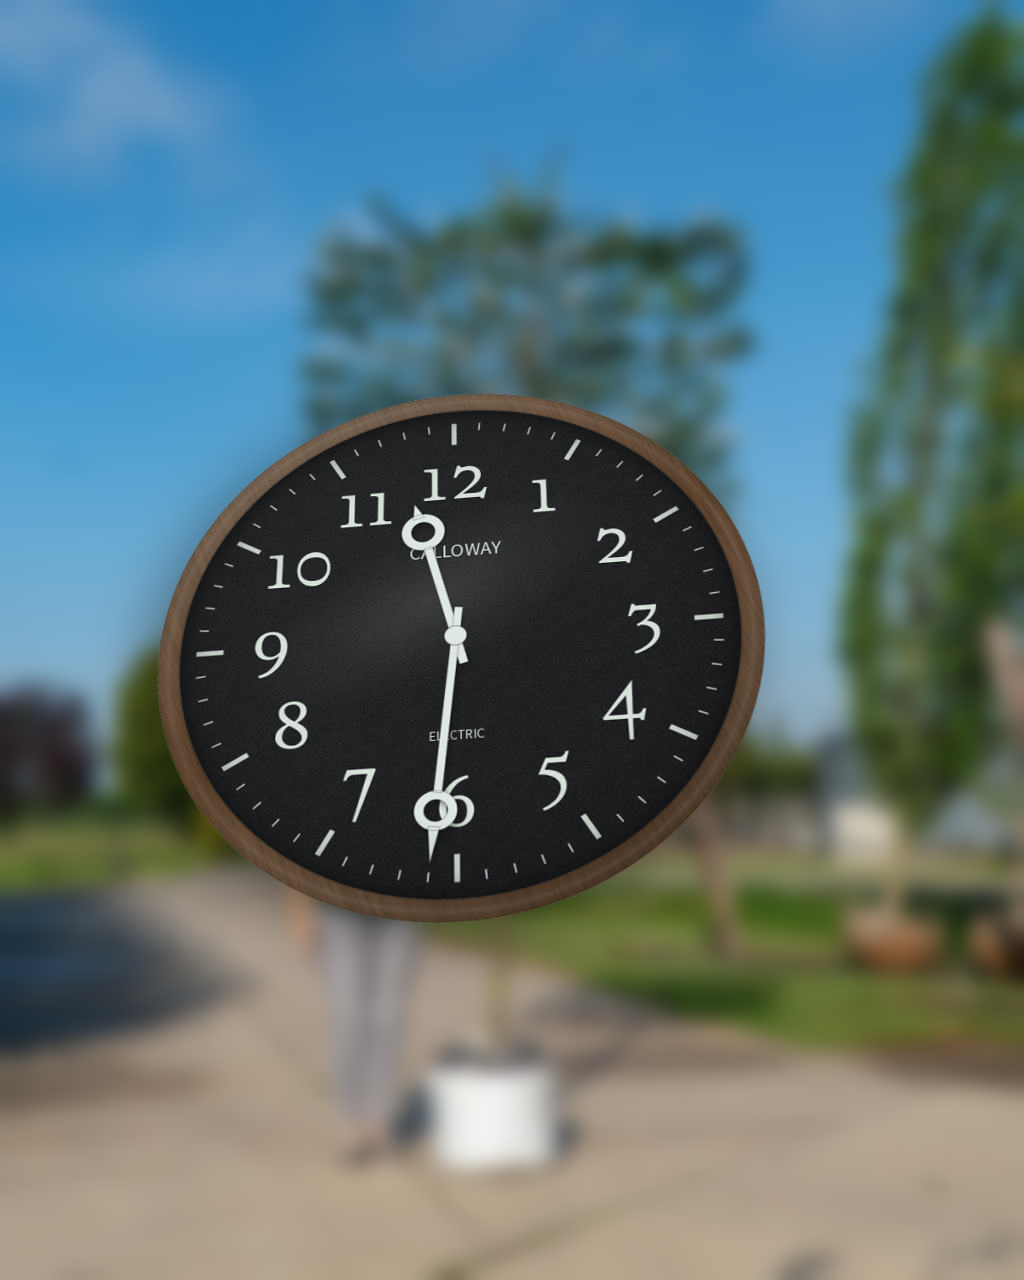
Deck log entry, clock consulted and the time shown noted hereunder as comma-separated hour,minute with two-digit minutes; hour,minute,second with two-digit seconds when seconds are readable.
11,31
